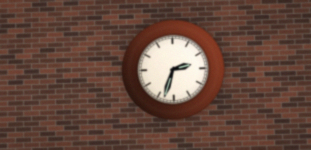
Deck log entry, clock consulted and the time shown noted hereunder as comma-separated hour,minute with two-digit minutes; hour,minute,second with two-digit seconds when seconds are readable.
2,33
